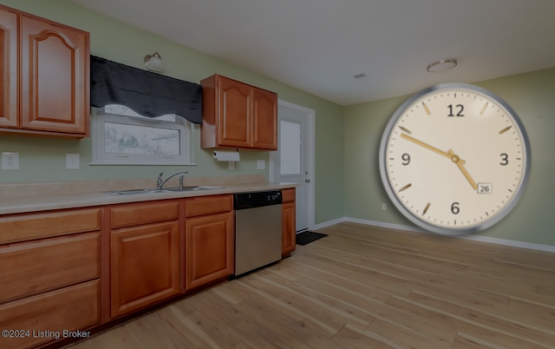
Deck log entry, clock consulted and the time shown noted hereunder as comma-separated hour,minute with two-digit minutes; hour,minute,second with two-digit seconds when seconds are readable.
4,49
